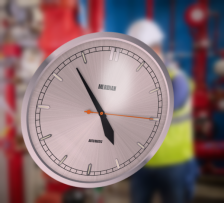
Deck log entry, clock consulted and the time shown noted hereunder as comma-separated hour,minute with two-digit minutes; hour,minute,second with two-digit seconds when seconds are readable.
4,53,15
